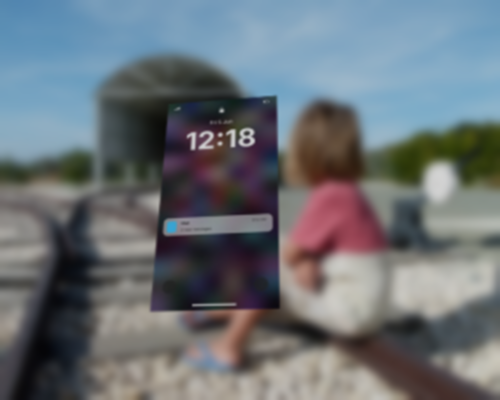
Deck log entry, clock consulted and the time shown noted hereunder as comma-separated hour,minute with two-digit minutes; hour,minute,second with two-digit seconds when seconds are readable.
12,18
